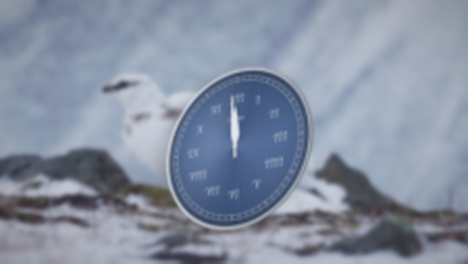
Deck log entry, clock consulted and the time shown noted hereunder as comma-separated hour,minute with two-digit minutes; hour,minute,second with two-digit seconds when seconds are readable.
11,59
